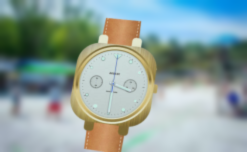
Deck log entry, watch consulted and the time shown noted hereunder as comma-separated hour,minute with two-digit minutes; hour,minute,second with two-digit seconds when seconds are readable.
3,30
